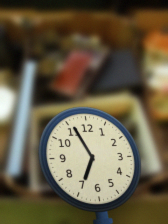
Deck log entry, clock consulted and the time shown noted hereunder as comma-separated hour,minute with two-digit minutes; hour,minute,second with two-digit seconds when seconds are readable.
6,56
